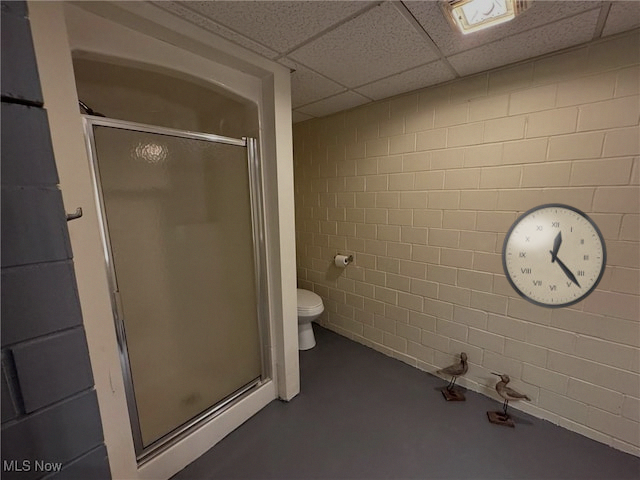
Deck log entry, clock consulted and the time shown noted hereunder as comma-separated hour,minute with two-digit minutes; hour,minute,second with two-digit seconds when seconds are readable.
12,23
